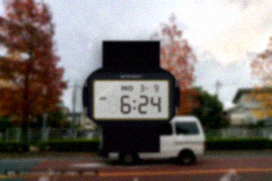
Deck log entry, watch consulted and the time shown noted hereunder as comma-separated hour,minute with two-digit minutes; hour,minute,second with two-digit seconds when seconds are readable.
6,24
